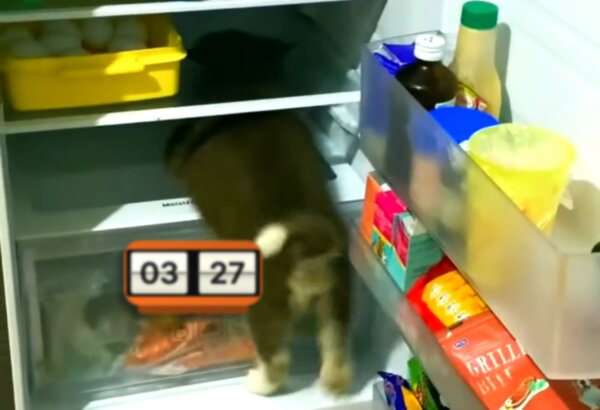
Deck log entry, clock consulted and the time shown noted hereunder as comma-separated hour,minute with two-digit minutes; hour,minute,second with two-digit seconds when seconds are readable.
3,27
